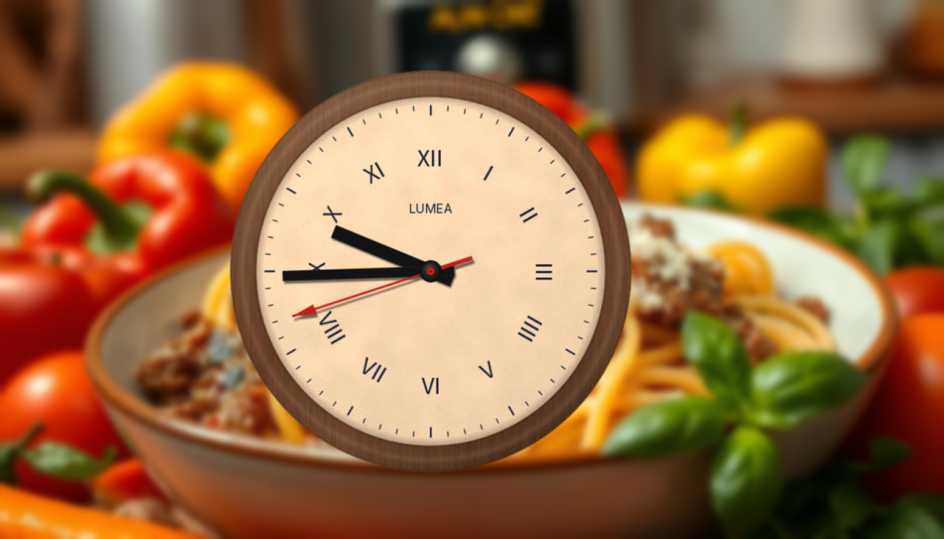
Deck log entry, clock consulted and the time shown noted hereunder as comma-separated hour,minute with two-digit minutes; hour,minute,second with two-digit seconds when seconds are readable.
9,44,42
